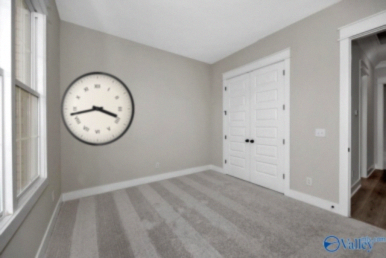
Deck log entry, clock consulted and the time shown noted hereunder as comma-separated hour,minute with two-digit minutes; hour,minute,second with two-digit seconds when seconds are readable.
3,43
